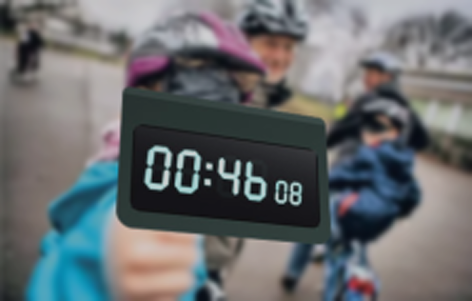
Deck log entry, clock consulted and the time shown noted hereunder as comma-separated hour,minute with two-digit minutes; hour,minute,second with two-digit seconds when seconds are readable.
0,46,08
